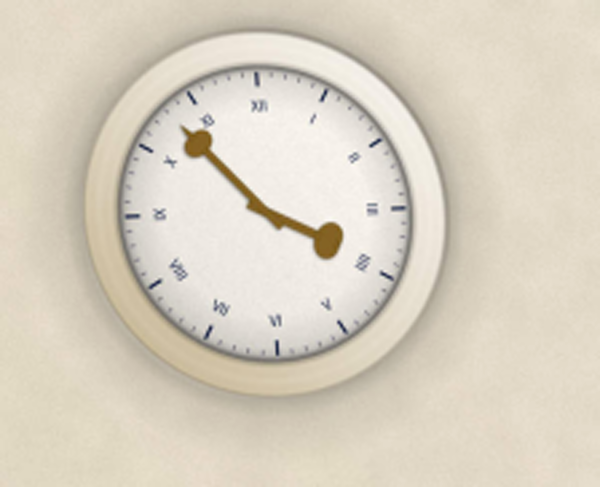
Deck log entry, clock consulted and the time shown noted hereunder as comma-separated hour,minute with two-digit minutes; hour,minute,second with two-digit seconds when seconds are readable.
3,53
